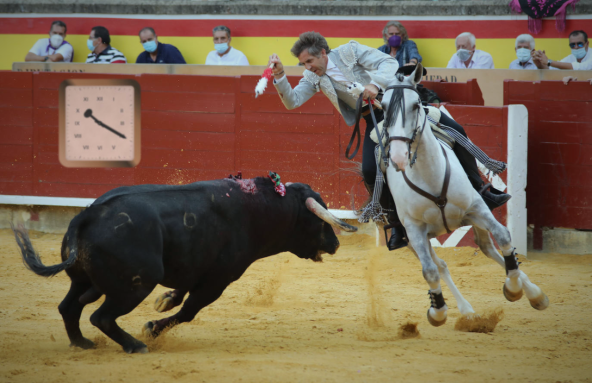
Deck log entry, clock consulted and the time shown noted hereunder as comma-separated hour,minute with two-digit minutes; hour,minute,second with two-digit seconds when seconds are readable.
10,20
